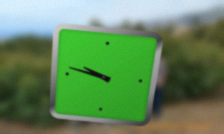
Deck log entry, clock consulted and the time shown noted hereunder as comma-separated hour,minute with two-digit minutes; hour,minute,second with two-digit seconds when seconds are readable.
9,47
